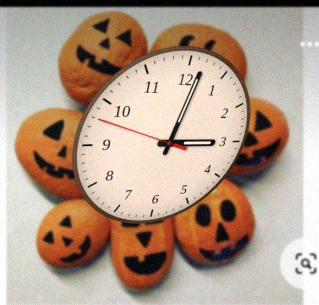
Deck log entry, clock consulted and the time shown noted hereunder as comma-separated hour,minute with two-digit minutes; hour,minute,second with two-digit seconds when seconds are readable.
3,01,48
